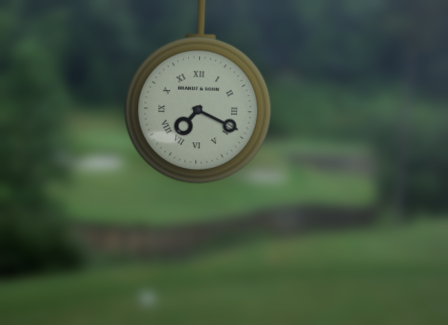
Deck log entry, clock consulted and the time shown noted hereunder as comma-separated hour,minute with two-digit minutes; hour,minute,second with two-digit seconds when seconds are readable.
7,19
